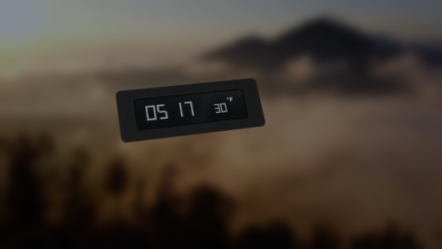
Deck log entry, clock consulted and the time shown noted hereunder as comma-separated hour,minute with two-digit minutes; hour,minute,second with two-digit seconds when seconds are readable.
5,17
